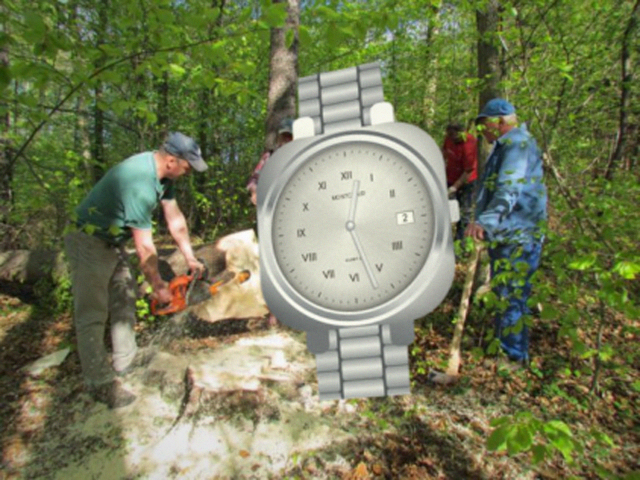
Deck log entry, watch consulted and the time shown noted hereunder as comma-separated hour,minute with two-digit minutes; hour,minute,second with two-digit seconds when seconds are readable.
12,27
